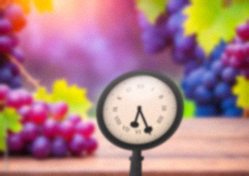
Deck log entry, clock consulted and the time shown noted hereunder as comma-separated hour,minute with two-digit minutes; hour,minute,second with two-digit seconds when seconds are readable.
6,26
